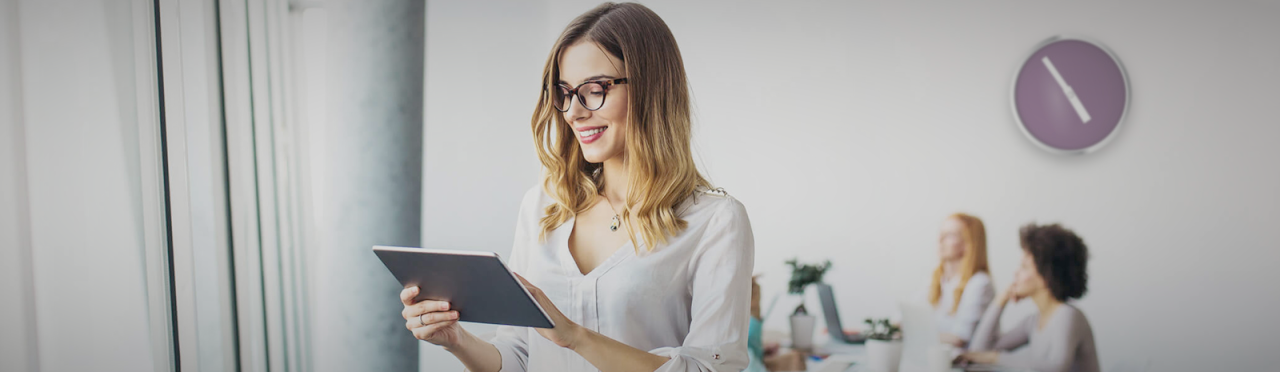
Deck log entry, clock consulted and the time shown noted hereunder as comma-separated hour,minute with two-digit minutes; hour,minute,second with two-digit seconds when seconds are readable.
4,54
